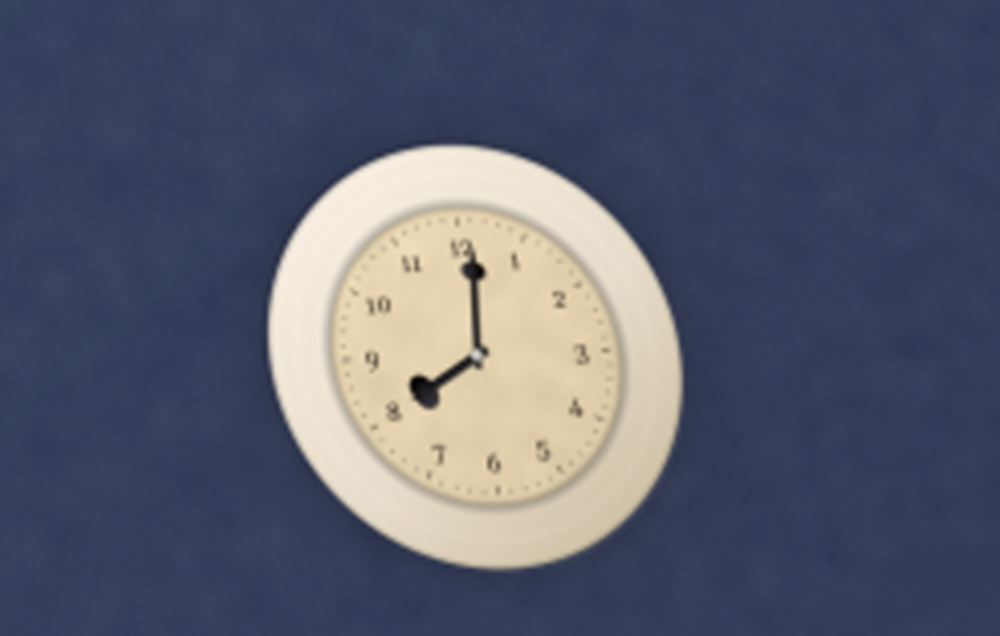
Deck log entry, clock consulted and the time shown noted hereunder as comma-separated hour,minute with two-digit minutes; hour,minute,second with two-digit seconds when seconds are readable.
8,01
